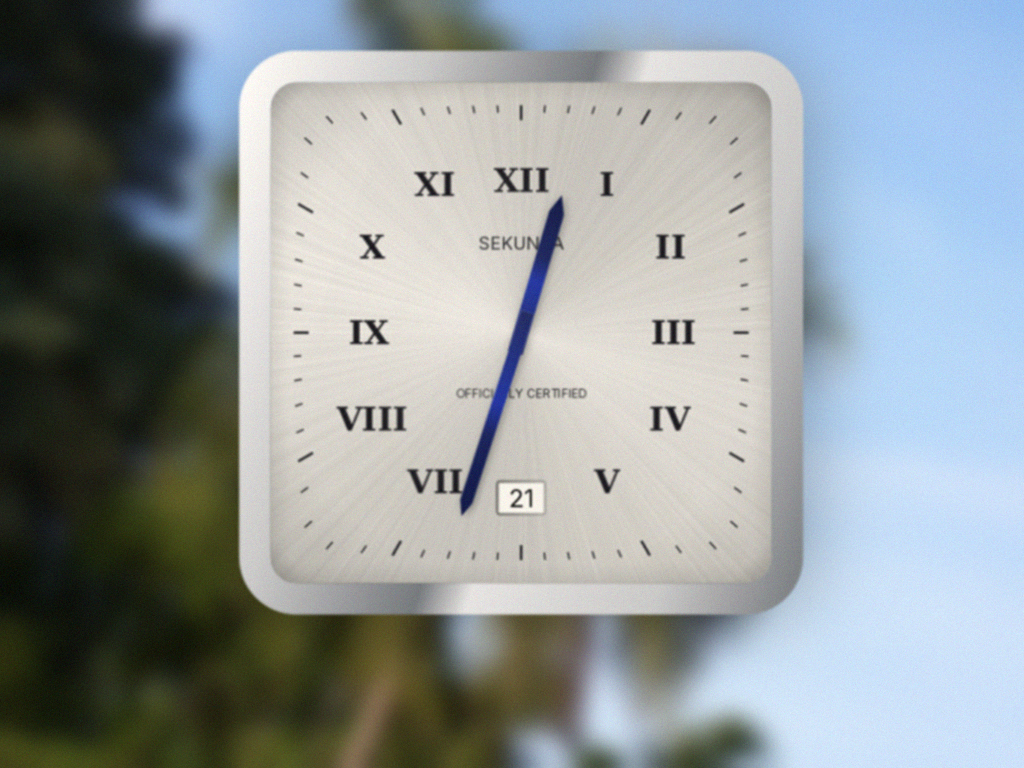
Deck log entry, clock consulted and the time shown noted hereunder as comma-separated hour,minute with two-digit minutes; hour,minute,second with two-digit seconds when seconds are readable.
12,33
